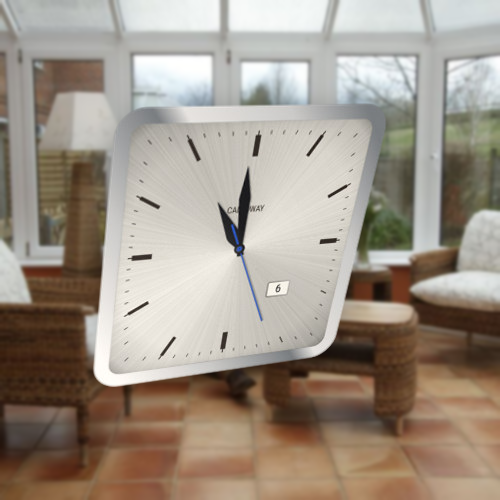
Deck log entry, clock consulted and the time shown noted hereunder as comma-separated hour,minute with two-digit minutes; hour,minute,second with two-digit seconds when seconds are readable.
10,59,26
